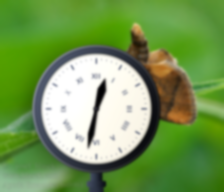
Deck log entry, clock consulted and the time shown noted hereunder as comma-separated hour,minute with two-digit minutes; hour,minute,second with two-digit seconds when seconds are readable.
12,32
